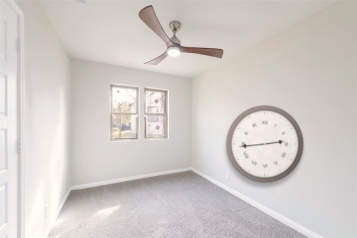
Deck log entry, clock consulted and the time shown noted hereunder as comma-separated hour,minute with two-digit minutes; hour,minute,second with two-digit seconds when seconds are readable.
2,44
